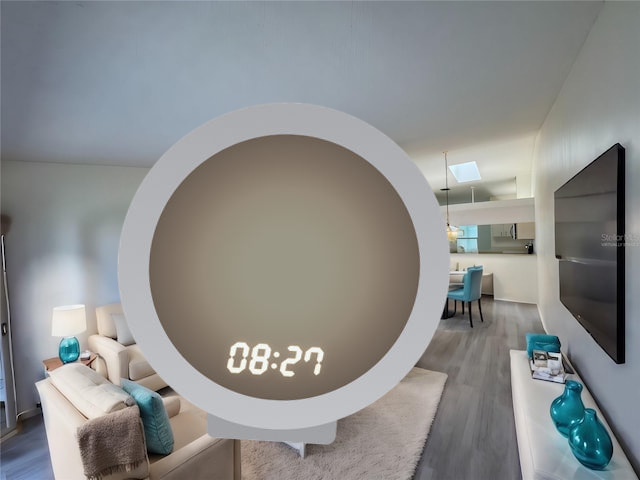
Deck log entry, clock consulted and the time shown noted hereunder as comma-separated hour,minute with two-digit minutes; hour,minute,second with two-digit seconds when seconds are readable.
8,27
